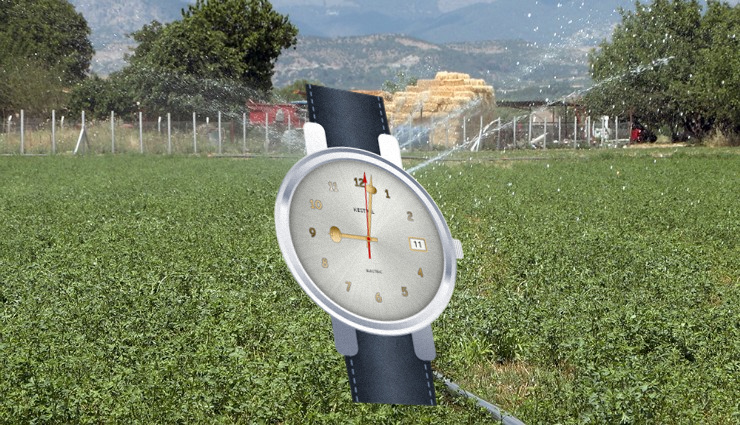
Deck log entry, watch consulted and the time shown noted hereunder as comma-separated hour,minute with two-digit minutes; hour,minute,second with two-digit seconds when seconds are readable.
9,02,01
